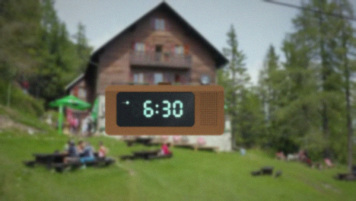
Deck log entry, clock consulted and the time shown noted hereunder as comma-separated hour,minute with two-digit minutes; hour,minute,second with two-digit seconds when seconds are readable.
6,30
